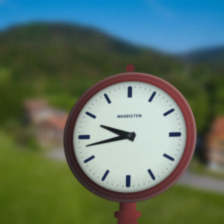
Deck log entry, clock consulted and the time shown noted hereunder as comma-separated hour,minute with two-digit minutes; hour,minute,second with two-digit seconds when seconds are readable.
9,43
